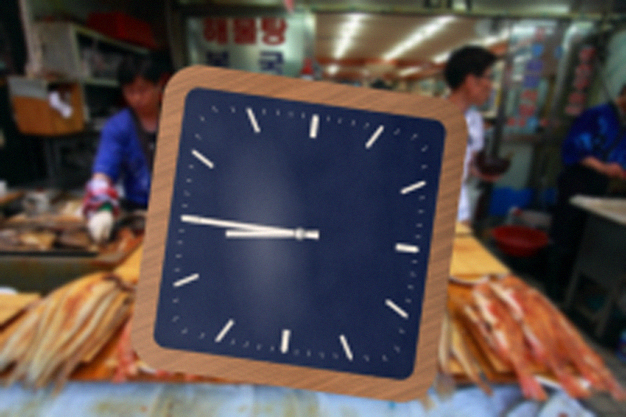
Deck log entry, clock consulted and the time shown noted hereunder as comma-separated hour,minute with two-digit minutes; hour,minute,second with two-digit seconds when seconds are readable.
8,45
